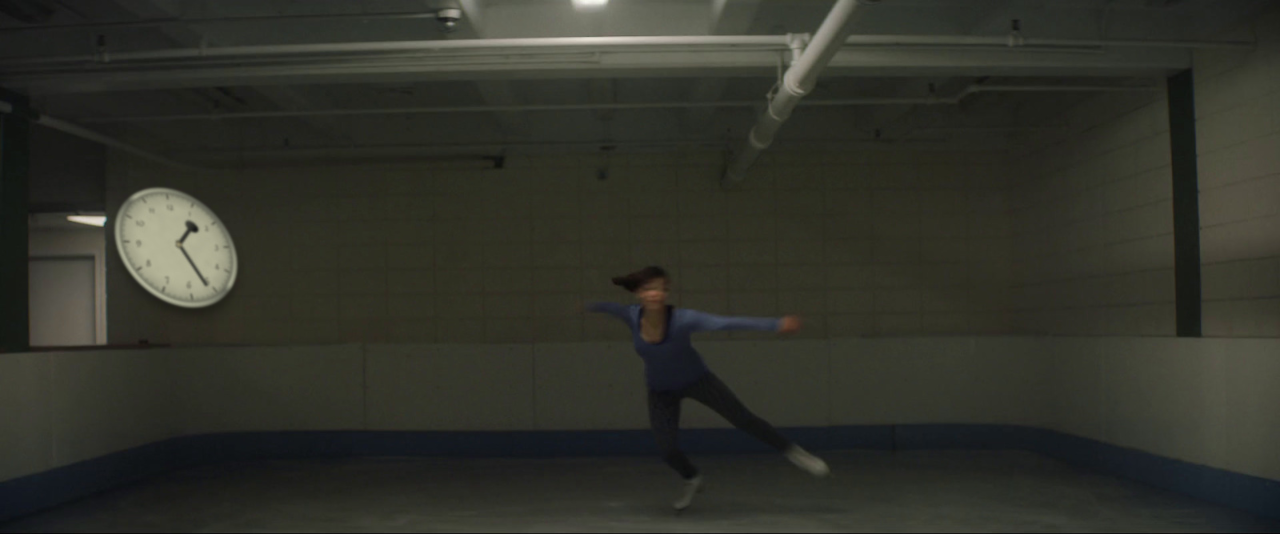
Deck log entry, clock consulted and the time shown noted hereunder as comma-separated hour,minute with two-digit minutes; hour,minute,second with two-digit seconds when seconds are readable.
1,26
